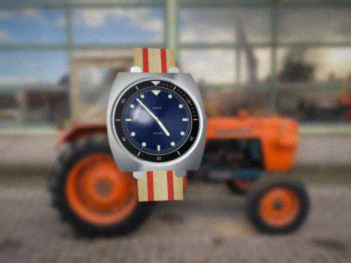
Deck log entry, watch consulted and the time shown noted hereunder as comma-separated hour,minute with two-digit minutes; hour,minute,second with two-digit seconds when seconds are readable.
4,53
